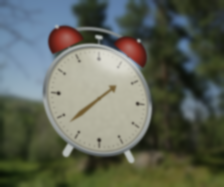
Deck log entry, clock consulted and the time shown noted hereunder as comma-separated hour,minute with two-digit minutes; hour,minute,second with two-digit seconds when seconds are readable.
1,38
